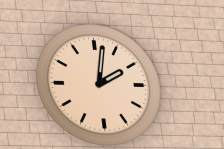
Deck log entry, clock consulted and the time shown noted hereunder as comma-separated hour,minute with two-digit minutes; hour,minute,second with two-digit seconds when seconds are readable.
2,02
